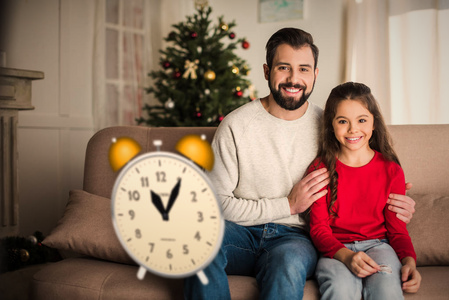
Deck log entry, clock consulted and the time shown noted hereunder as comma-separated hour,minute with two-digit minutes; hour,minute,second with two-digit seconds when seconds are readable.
11,05
